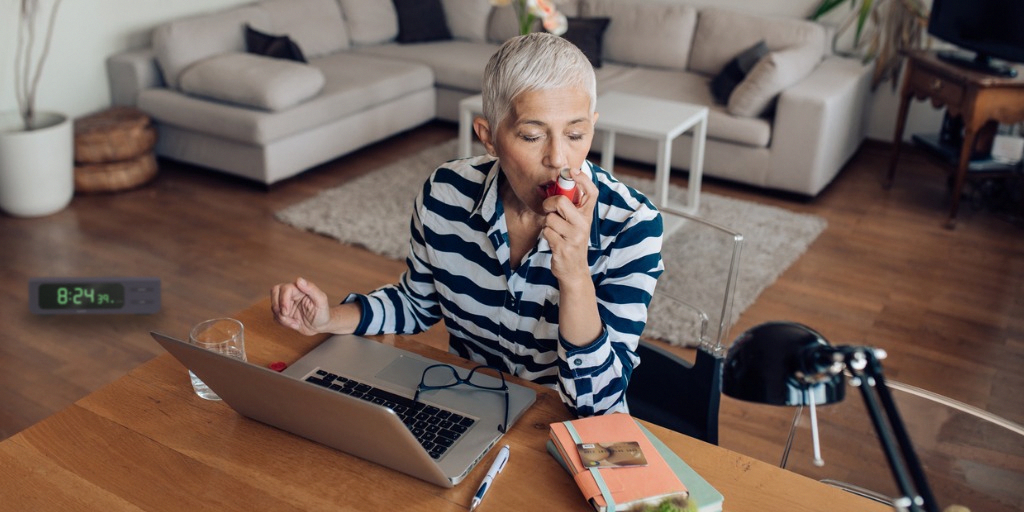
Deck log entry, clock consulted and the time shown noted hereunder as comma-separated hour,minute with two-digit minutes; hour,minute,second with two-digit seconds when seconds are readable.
8,24
